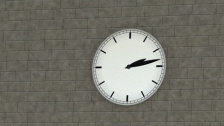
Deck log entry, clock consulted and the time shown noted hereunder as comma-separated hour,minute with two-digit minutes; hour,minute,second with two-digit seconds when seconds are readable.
2,13
